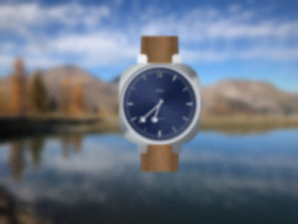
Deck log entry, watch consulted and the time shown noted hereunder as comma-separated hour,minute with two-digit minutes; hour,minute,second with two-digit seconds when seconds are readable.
6,38
